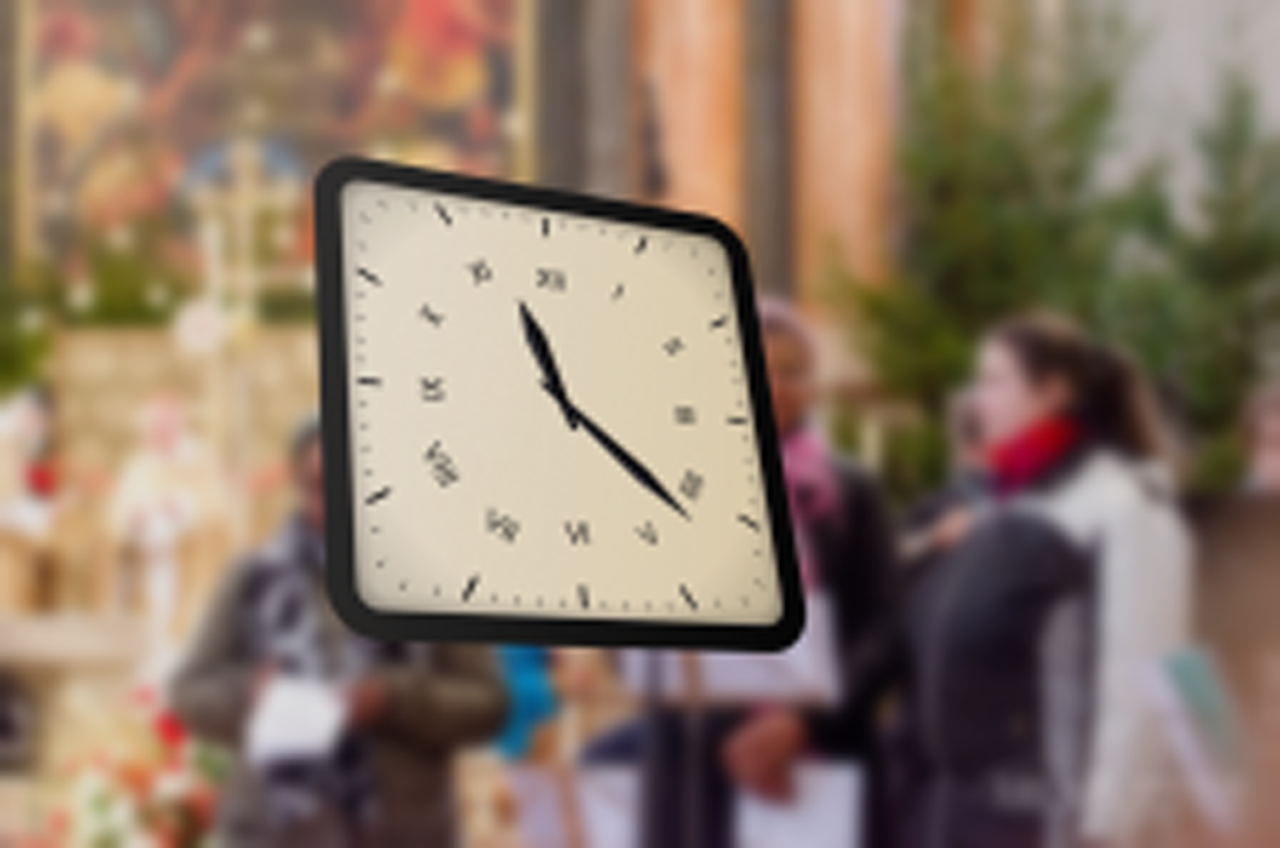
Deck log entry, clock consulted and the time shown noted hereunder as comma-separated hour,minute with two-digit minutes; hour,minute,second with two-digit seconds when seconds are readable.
11,22
